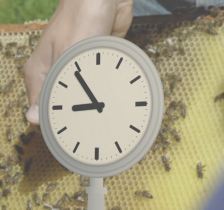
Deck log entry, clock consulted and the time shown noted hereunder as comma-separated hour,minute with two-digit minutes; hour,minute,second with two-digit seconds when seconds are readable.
8,54
